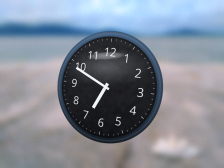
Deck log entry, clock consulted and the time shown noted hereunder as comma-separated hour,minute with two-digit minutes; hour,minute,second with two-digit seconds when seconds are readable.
6,49
